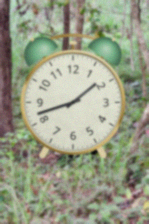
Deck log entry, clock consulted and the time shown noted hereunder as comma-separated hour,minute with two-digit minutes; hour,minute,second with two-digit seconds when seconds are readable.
1,42
